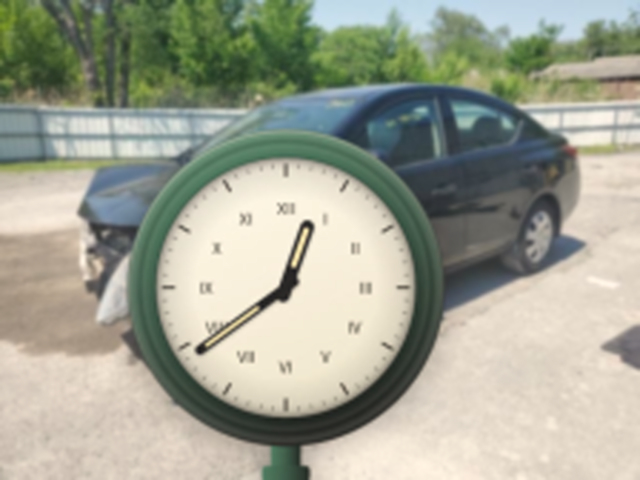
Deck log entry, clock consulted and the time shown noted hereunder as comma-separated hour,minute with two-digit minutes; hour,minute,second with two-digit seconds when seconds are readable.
12,39
